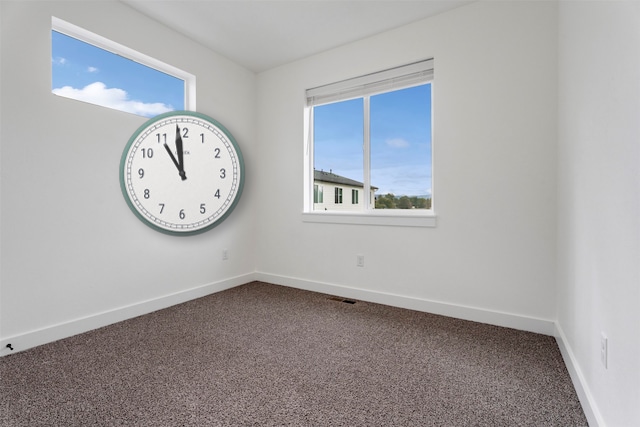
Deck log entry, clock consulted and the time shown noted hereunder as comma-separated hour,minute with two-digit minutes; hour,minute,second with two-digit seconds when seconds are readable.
10,59
